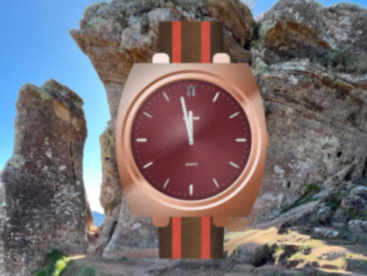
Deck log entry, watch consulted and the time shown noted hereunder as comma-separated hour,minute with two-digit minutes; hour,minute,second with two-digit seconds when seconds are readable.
11,58
